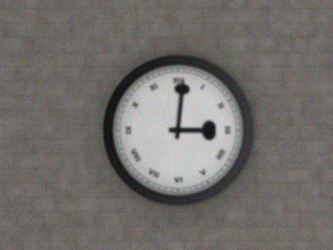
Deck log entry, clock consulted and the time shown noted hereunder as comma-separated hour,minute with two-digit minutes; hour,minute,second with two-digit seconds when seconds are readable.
3,01
